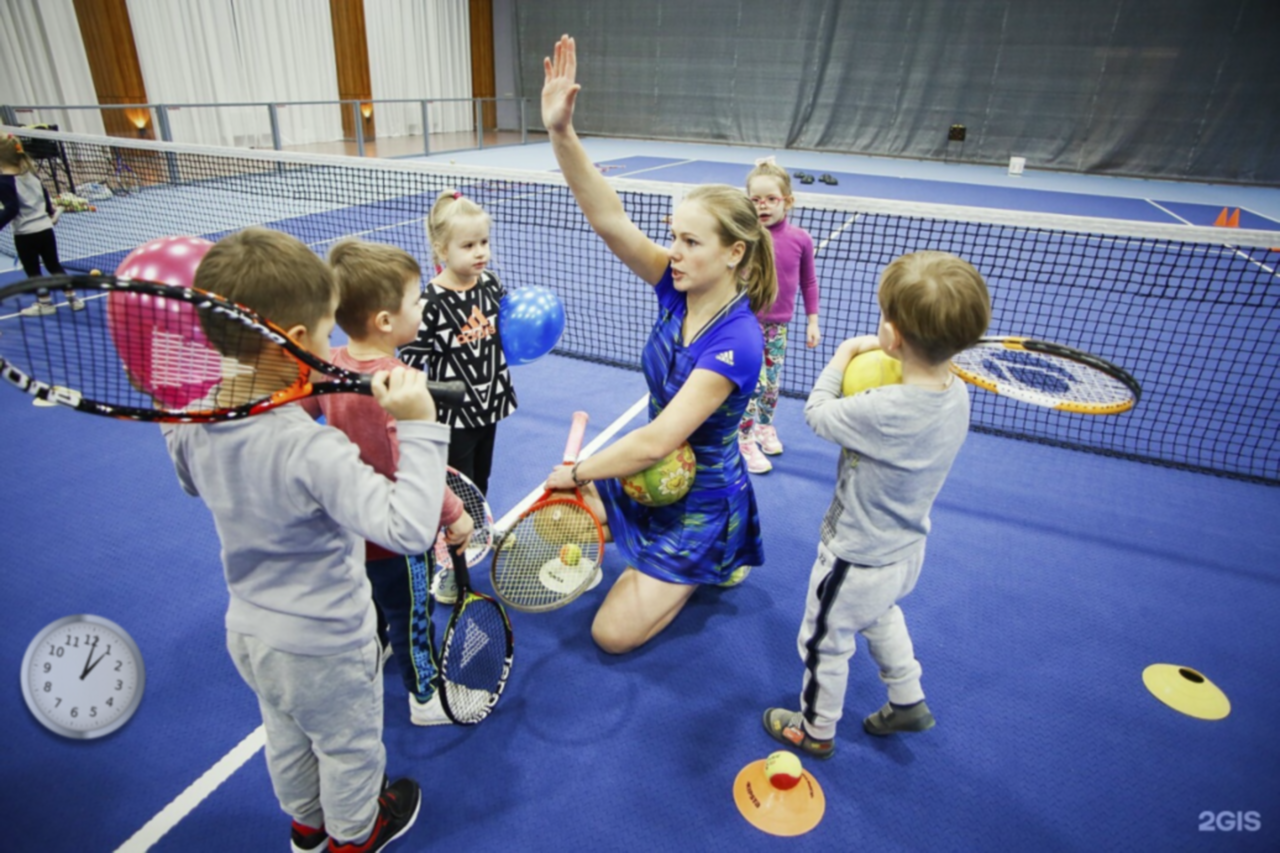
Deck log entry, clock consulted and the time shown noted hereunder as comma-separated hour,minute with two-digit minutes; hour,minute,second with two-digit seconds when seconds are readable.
1,01
